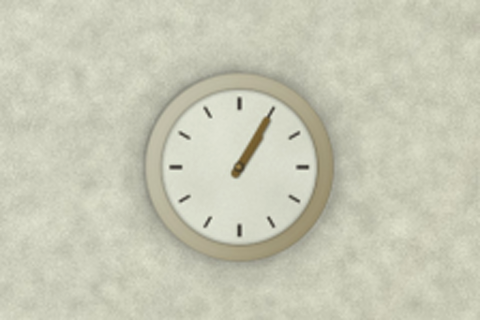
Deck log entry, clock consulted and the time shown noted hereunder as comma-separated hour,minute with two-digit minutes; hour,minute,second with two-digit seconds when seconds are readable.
1,05
